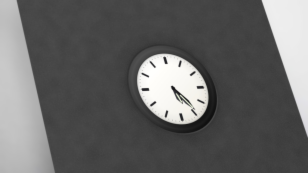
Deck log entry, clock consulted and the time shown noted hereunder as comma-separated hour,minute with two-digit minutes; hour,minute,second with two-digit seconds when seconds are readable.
5,24
